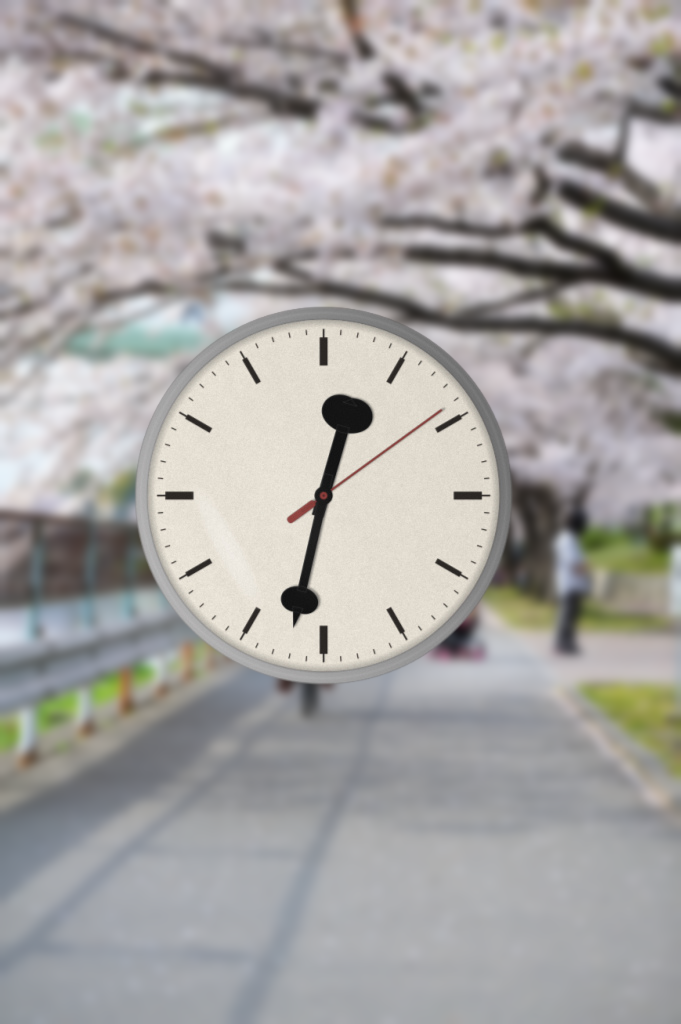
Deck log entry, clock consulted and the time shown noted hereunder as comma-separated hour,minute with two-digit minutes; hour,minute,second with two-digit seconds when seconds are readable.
12,32,09
